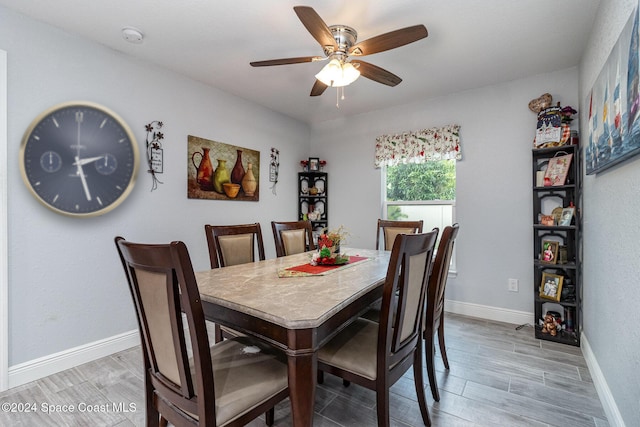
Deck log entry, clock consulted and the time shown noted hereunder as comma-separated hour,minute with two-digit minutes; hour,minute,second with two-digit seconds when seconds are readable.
2,27
